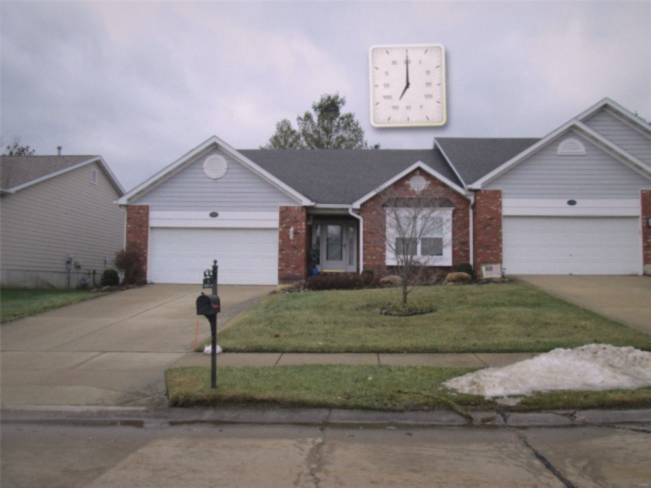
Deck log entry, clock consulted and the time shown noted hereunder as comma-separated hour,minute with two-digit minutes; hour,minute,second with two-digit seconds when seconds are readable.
7,00
